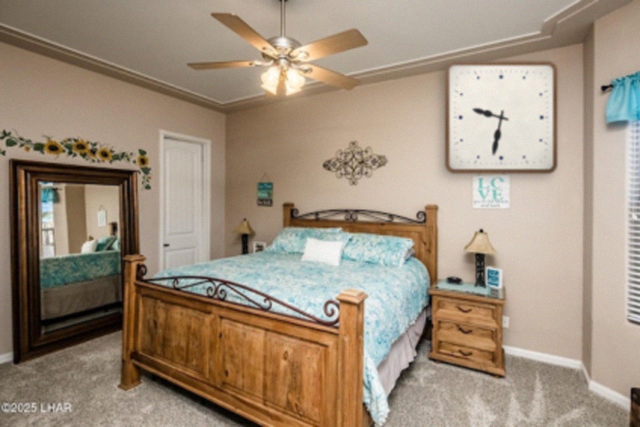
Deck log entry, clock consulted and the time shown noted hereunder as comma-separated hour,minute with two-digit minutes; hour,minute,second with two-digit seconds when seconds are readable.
9,32
